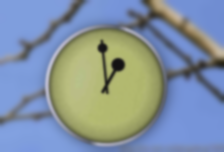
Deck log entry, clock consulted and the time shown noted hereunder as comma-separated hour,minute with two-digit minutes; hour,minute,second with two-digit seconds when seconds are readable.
12,59
